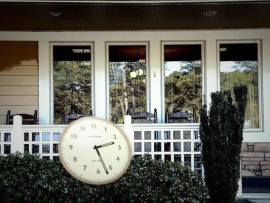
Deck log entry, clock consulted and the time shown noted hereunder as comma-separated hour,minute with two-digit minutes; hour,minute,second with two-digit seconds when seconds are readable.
2,27
